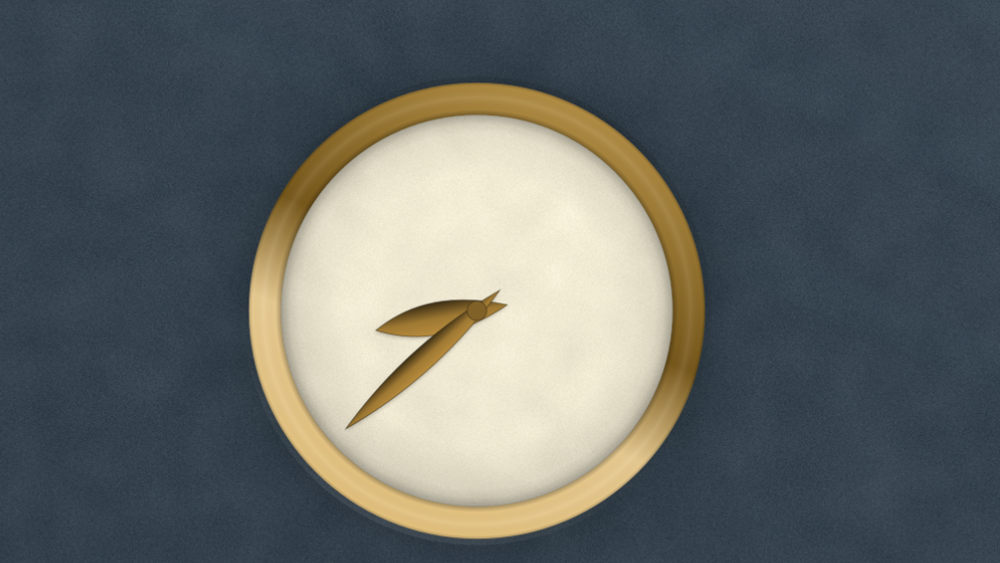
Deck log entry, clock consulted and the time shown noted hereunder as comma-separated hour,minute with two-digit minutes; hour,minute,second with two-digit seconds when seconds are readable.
8,38
